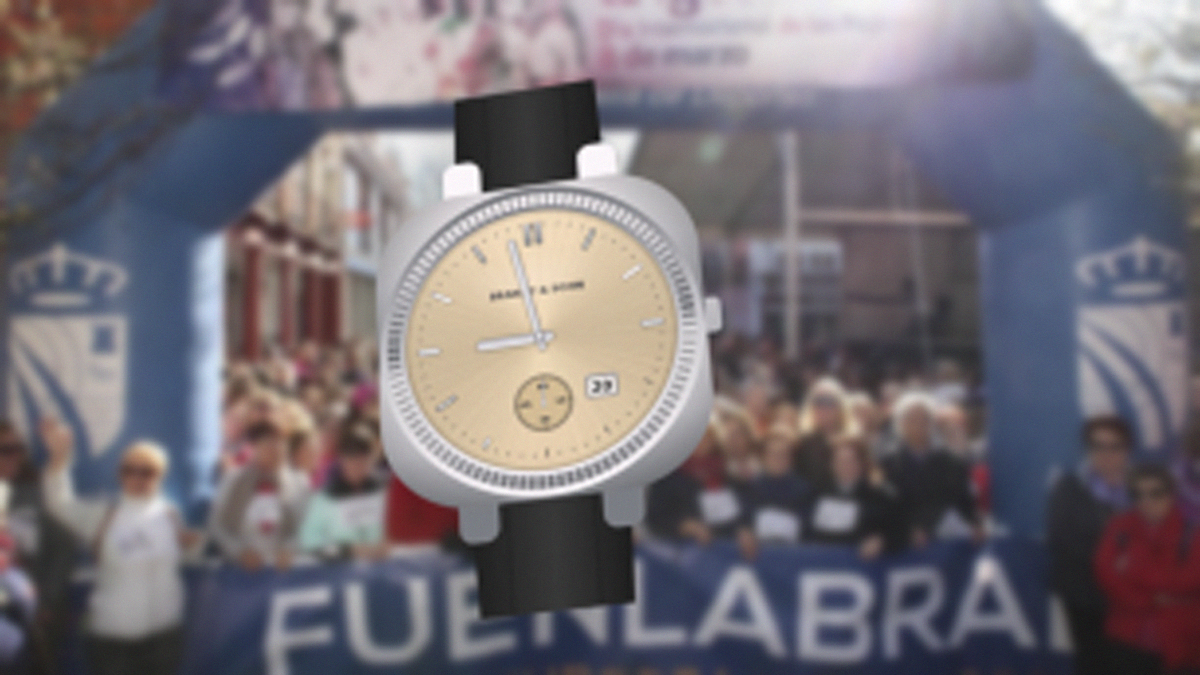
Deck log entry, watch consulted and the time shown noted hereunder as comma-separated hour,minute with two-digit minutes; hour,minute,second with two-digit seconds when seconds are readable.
8,58
